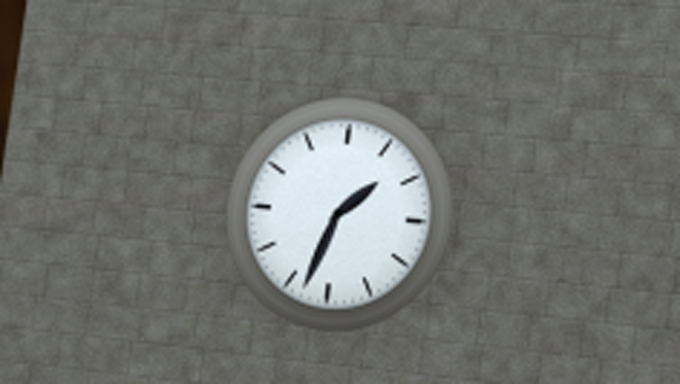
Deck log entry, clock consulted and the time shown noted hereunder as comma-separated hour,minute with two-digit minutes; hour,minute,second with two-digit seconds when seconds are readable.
1,33
